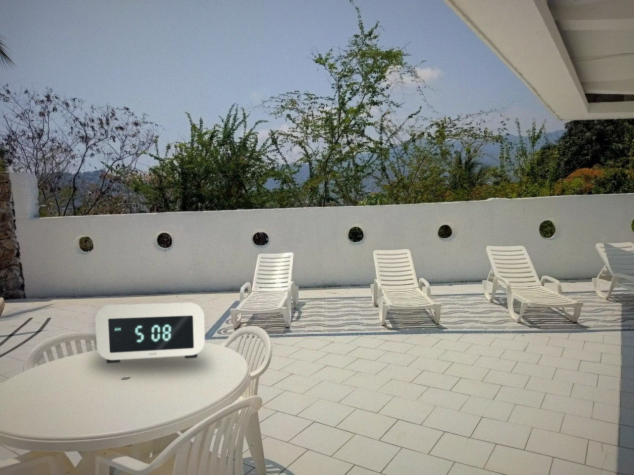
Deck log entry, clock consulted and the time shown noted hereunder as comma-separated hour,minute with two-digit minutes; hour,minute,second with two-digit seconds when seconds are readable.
5,08
